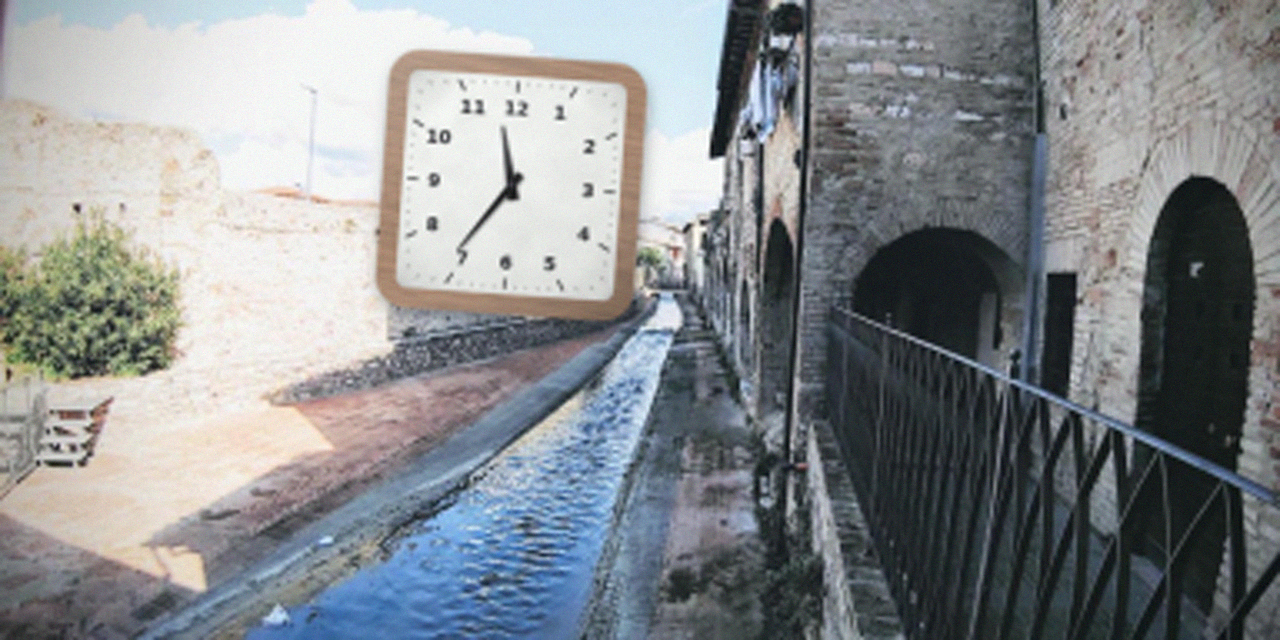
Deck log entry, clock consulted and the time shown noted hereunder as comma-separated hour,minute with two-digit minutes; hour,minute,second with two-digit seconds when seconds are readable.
11,36
